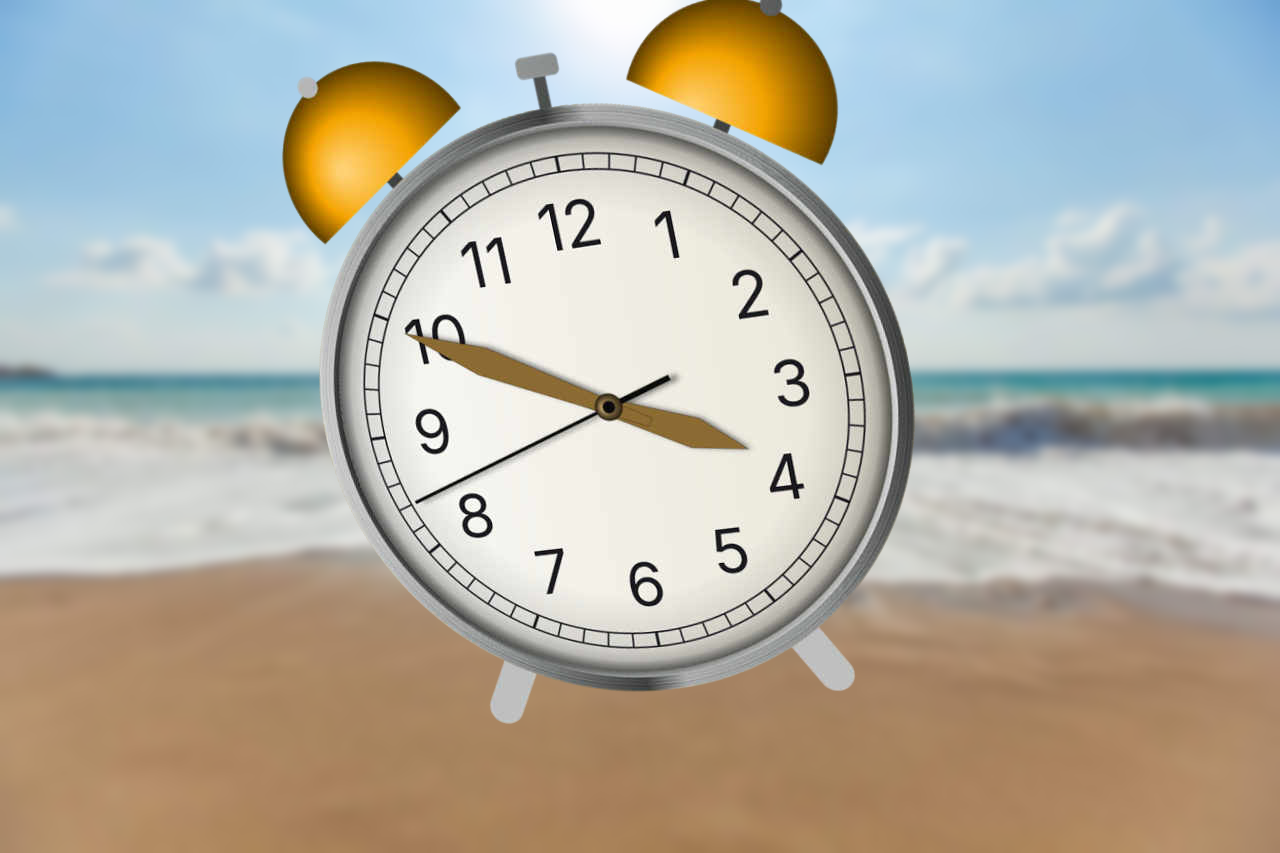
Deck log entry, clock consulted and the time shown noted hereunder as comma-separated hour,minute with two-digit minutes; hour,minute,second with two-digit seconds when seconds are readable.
3,49,42
